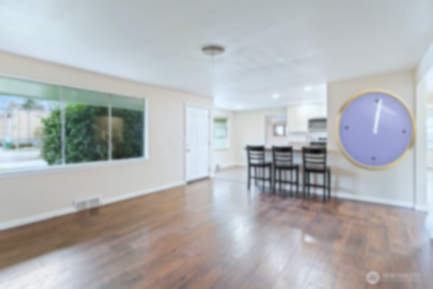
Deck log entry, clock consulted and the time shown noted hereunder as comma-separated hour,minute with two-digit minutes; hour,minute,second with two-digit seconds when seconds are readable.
12,01
